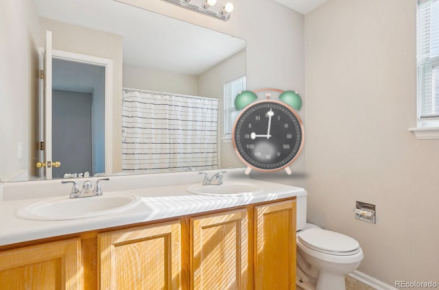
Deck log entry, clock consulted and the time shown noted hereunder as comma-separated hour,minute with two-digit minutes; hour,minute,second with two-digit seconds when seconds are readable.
9,01
